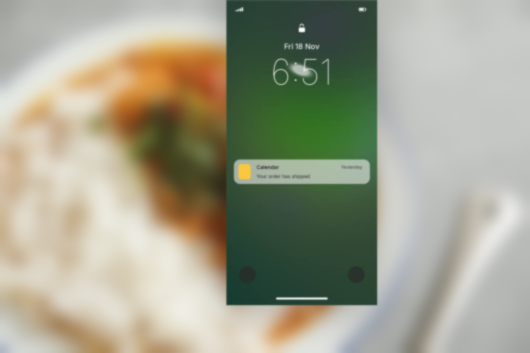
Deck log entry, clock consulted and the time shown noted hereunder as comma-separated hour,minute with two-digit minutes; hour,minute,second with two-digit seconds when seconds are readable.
6,51
